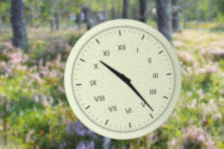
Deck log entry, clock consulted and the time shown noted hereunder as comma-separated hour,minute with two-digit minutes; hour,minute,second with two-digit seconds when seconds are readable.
10,24
